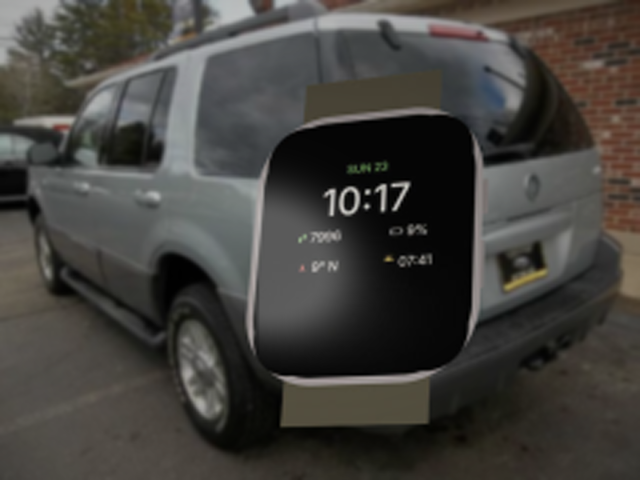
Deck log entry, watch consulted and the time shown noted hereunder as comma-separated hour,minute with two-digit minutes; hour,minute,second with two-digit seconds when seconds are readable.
10,17
